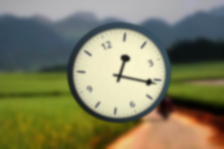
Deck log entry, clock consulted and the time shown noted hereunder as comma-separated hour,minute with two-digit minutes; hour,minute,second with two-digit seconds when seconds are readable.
1,21
